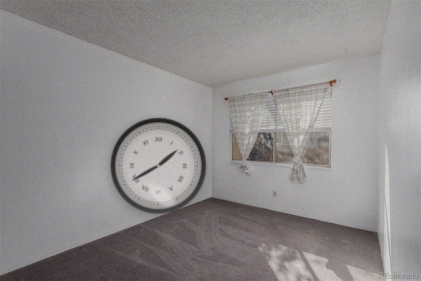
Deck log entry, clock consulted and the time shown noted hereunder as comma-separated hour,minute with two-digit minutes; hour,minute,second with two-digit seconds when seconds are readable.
1,40
